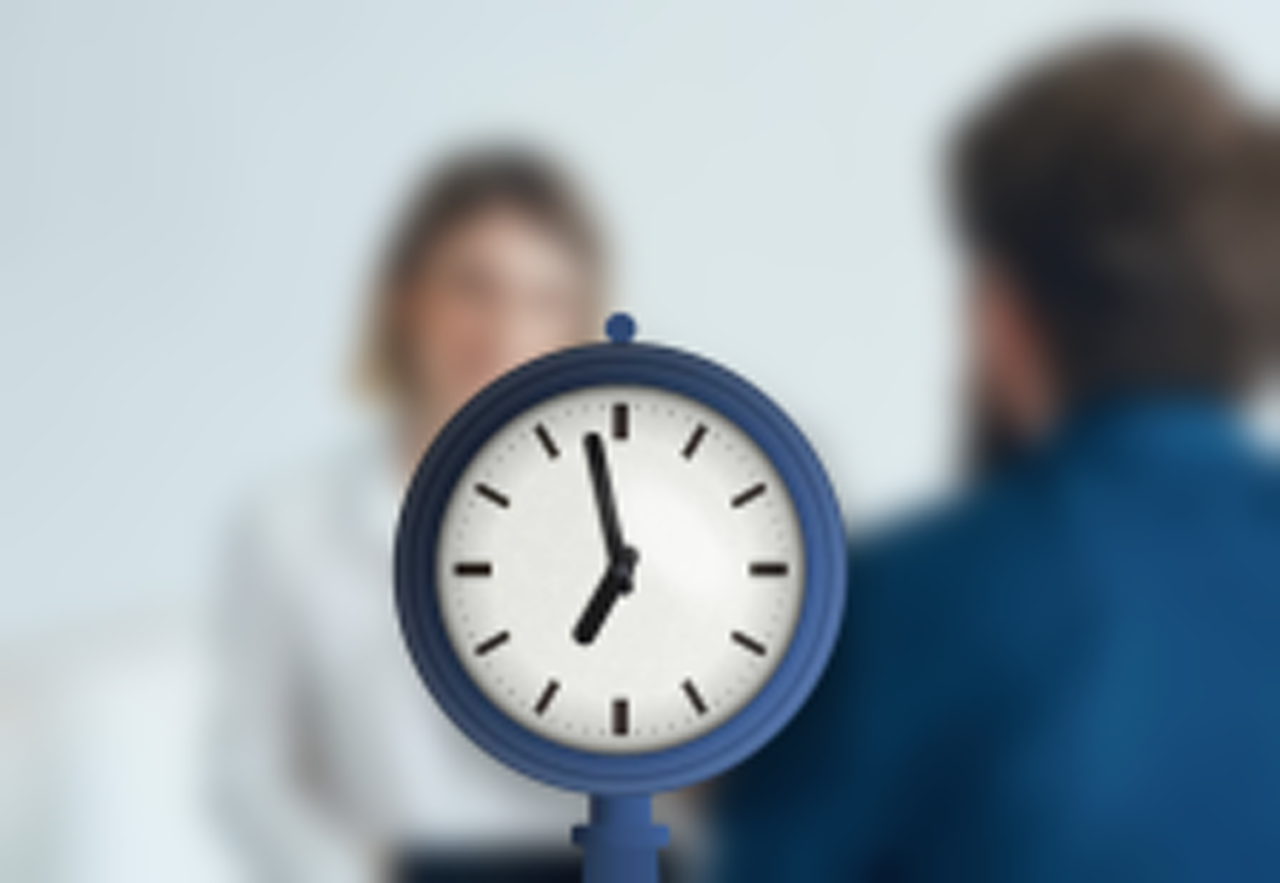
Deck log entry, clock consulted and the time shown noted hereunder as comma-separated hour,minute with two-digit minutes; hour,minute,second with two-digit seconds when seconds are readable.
6,58
